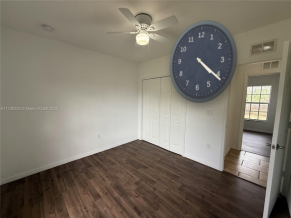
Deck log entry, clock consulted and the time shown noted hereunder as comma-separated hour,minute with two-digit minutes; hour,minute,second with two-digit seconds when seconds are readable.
4,21
